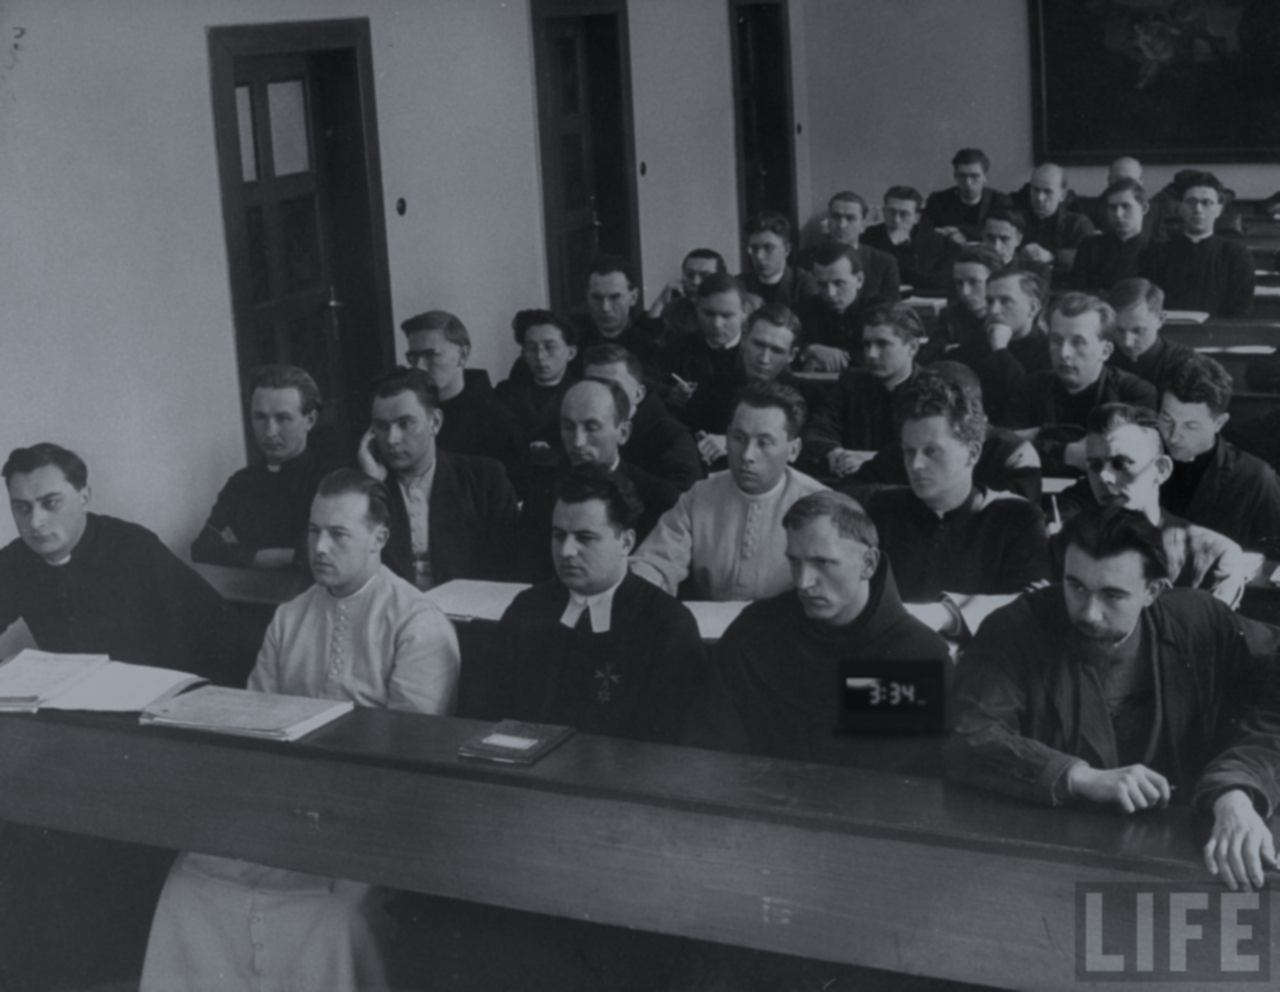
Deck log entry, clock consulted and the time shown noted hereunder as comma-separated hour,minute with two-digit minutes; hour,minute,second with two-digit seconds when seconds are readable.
3,34
